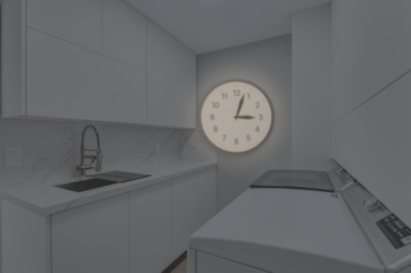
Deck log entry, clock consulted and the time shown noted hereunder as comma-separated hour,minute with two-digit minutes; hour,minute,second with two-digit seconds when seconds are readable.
3,03
